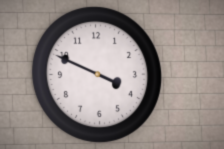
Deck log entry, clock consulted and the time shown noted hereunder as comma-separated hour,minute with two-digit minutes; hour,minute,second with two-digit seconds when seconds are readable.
3,49
